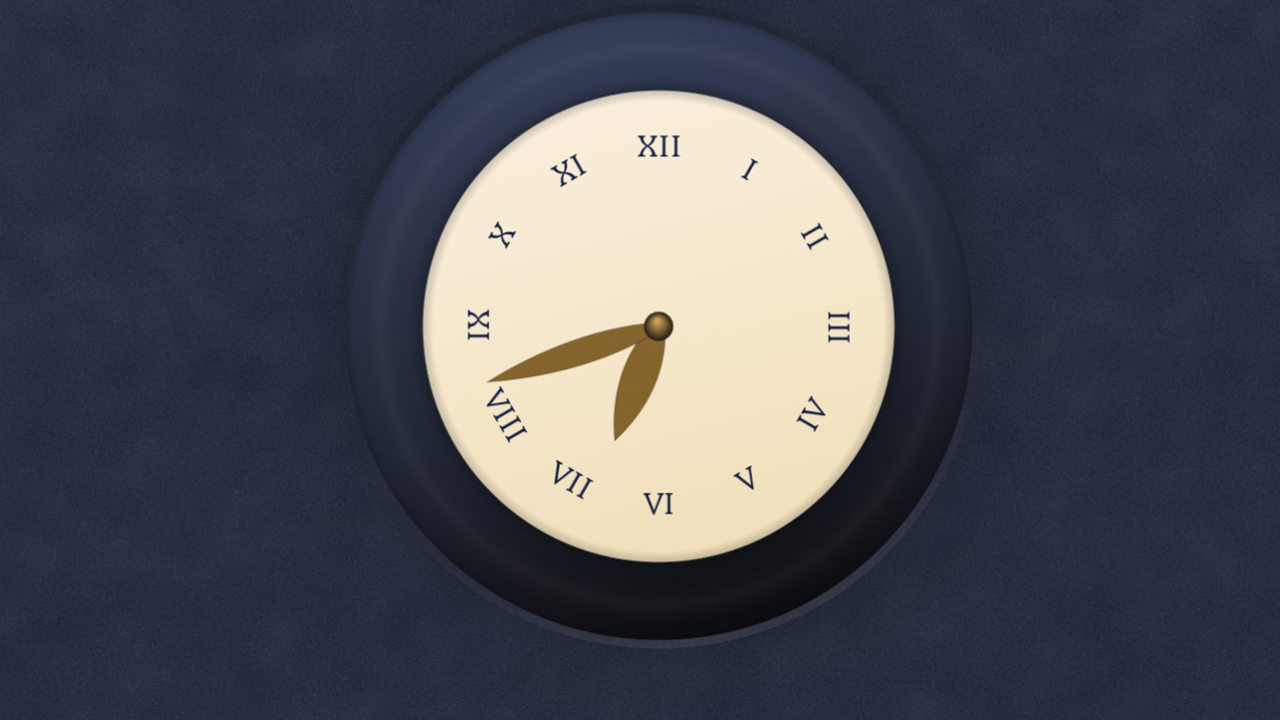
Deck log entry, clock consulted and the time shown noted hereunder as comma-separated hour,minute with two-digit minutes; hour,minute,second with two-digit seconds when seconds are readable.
6,42
